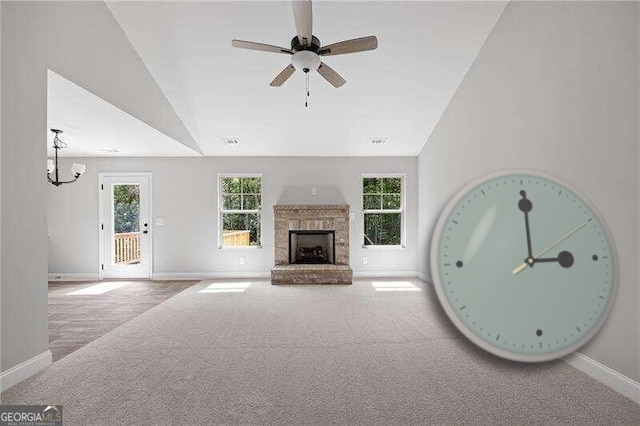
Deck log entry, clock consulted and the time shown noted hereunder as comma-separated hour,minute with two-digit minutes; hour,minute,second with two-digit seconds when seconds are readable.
3,00,10
